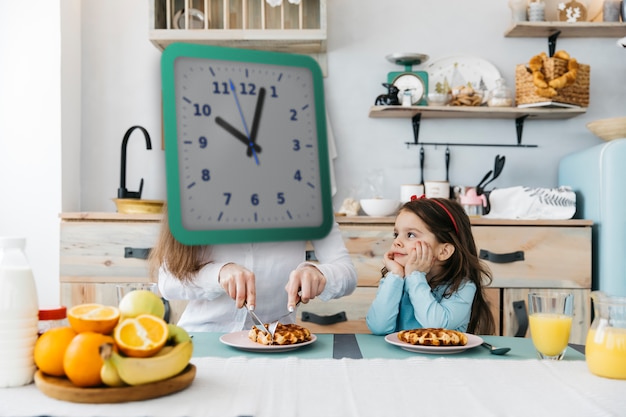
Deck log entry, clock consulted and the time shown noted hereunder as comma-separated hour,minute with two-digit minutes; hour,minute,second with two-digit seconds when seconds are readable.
10,02,57
